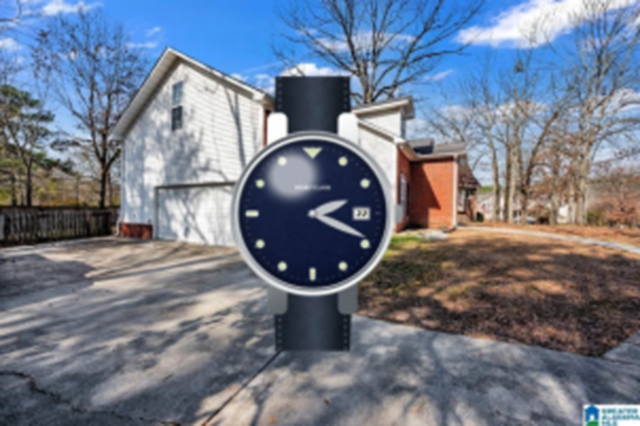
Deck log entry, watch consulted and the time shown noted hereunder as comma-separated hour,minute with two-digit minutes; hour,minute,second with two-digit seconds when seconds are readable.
2,19
